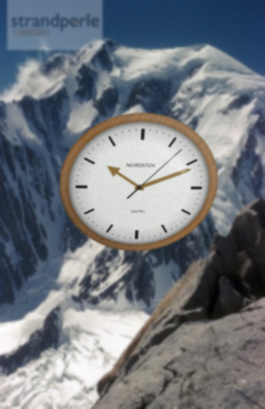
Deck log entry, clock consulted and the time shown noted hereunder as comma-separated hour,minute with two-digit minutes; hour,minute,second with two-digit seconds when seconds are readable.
10,11,07
